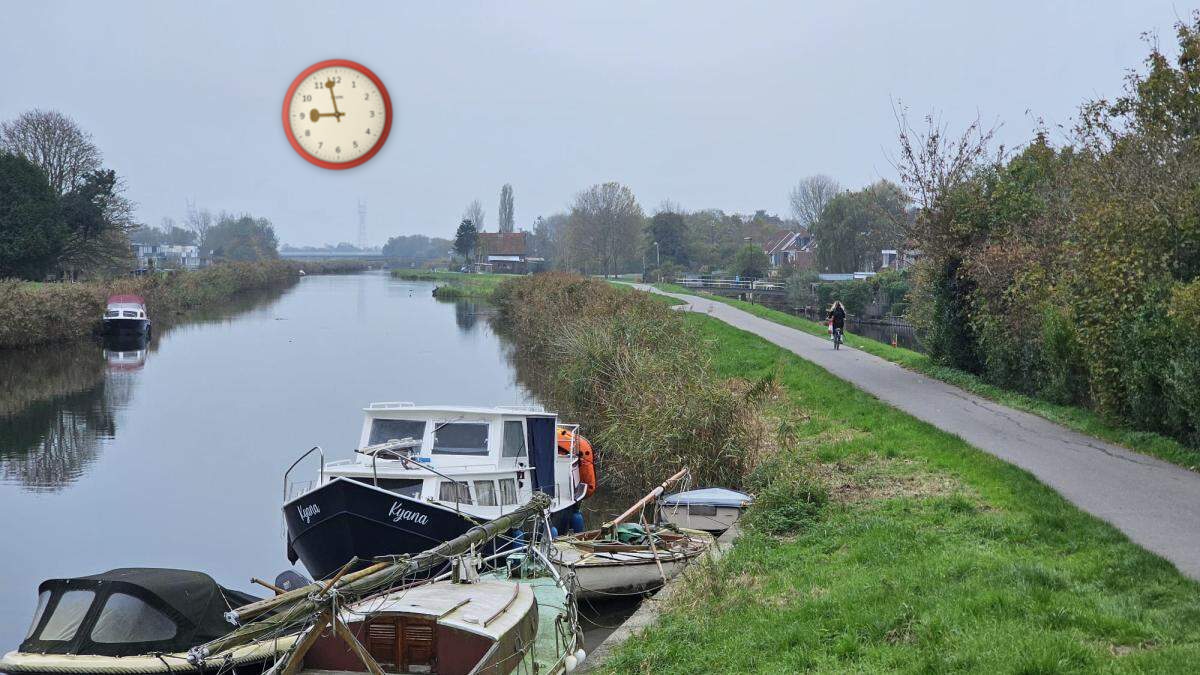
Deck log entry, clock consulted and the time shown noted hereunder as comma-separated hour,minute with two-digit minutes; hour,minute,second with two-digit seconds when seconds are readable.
8,58
